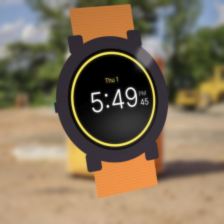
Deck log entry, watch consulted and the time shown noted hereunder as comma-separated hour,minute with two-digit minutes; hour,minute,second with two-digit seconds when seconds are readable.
5,49
